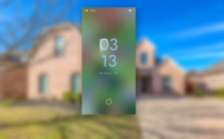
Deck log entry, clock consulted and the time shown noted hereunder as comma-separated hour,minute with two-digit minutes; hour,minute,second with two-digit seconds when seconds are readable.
3,13
